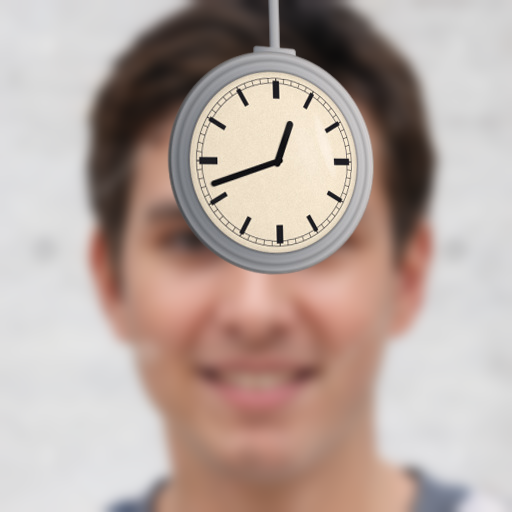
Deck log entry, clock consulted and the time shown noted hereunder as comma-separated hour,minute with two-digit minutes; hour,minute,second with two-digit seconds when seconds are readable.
12,42
